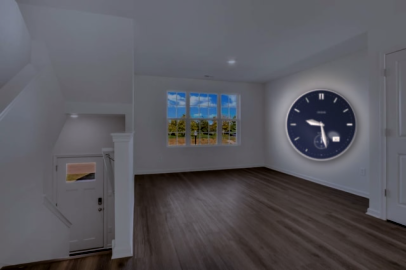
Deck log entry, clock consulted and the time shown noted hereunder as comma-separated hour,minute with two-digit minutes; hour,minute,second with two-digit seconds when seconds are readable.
9,28
